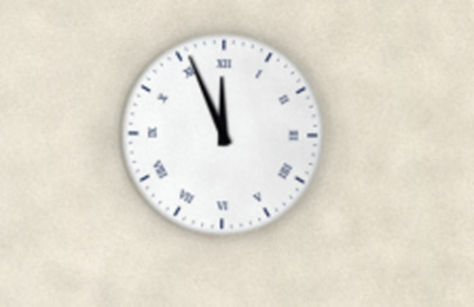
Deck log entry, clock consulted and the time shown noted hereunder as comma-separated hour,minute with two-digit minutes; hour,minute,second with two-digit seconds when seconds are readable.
11,56
